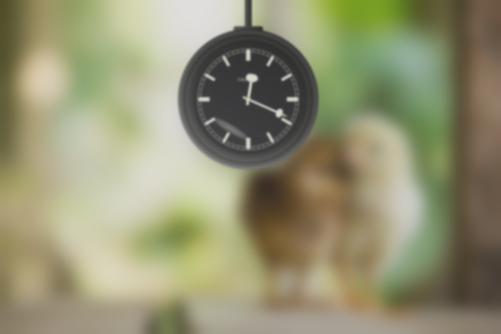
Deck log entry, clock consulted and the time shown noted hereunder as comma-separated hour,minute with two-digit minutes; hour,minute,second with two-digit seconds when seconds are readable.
12,19
